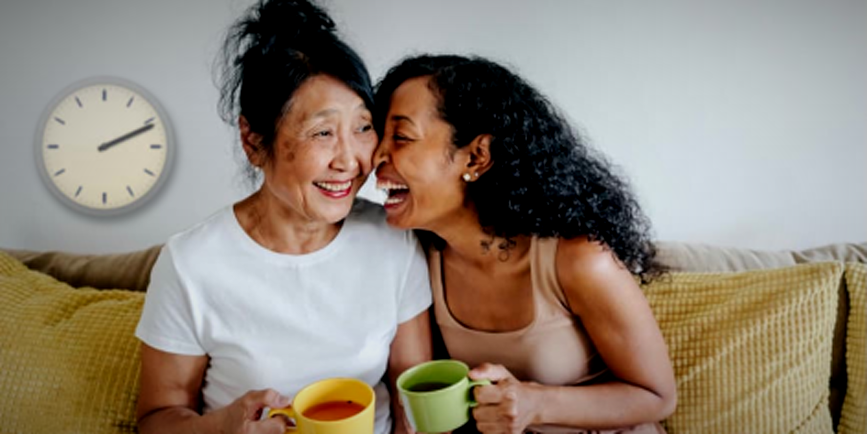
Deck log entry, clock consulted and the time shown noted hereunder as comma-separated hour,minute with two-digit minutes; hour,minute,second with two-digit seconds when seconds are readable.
2,11
